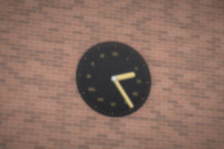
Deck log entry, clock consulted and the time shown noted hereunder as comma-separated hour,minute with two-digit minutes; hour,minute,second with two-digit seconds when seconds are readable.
2,24
